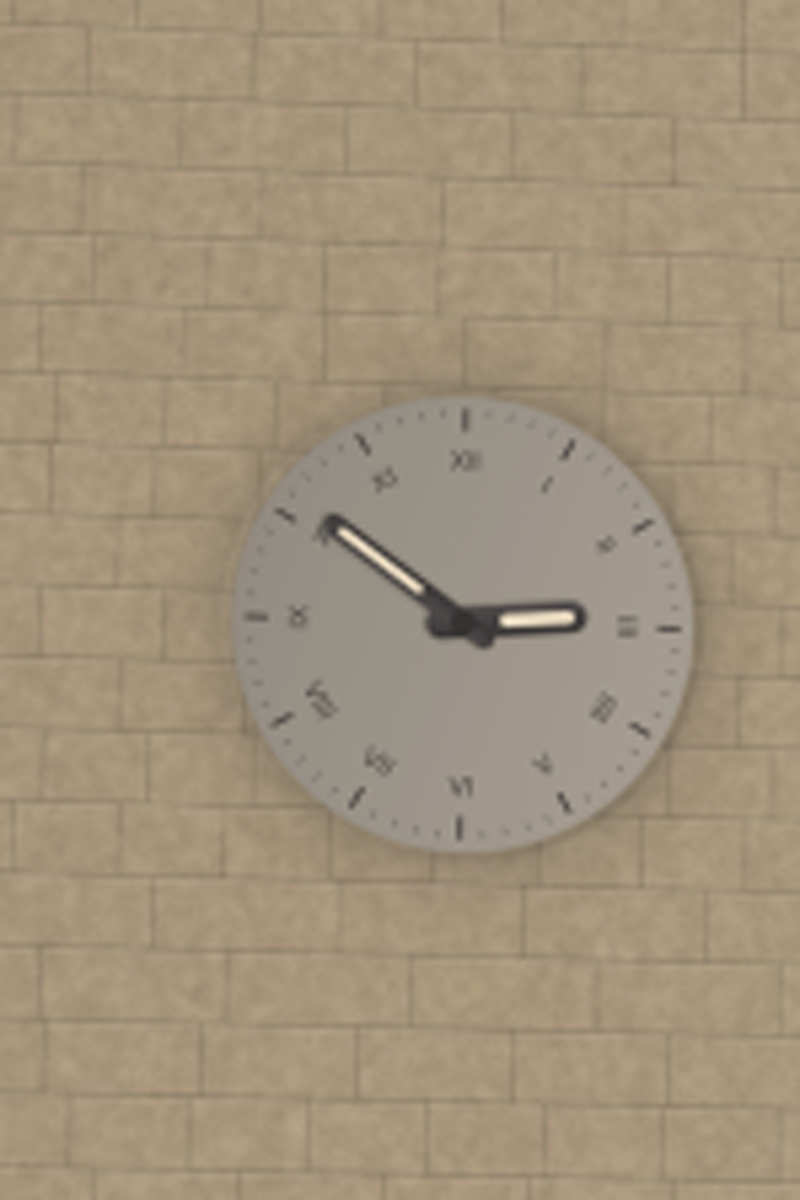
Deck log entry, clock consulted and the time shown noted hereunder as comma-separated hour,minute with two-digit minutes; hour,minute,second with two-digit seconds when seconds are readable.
2,51
